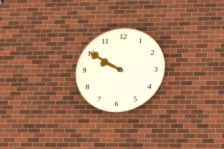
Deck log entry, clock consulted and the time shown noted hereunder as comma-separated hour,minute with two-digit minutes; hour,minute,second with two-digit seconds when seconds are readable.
9,50
